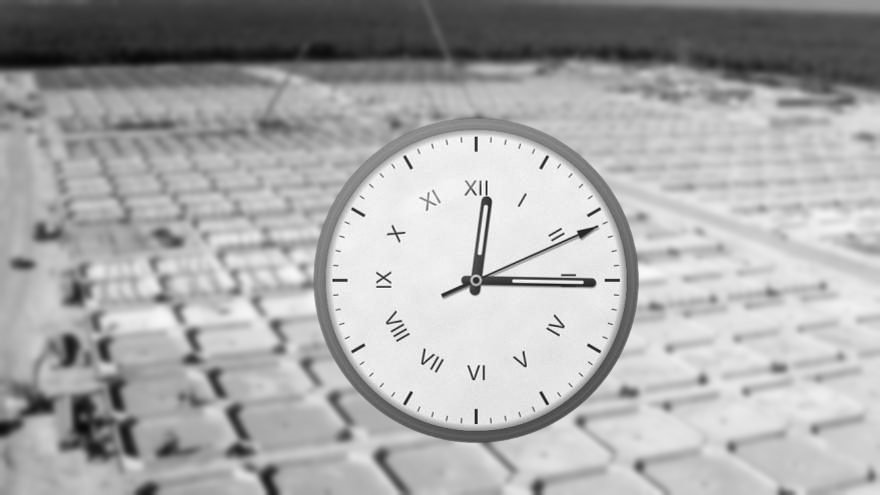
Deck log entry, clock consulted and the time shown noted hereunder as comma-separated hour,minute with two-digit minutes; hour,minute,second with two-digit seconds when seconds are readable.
12,15,11
